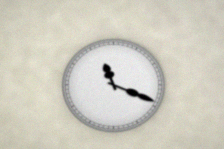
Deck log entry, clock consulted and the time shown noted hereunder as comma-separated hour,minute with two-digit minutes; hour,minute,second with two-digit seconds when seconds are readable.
11,19
